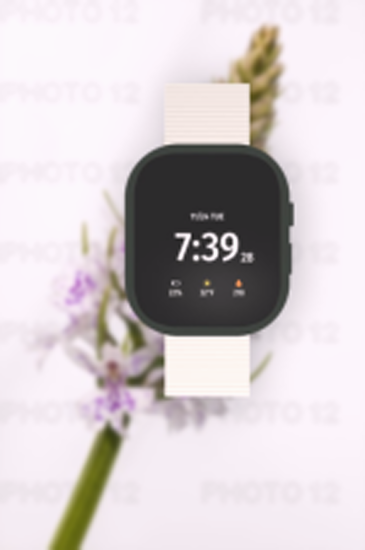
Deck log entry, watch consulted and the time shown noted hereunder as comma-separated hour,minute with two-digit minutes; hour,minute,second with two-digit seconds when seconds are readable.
7,39
